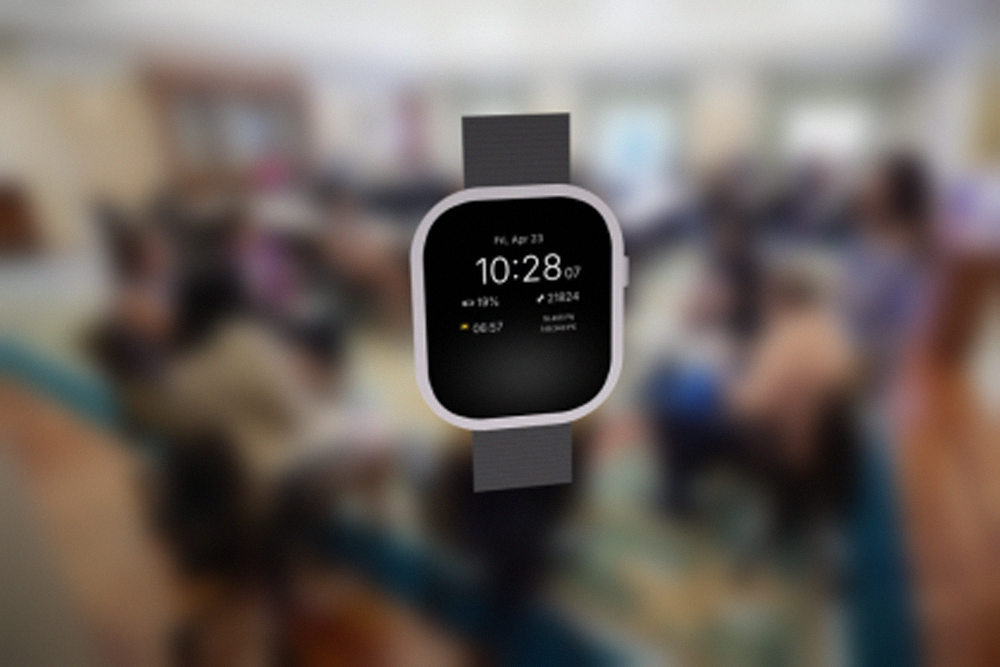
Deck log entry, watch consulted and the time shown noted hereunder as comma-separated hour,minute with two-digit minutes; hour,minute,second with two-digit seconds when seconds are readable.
10,28
